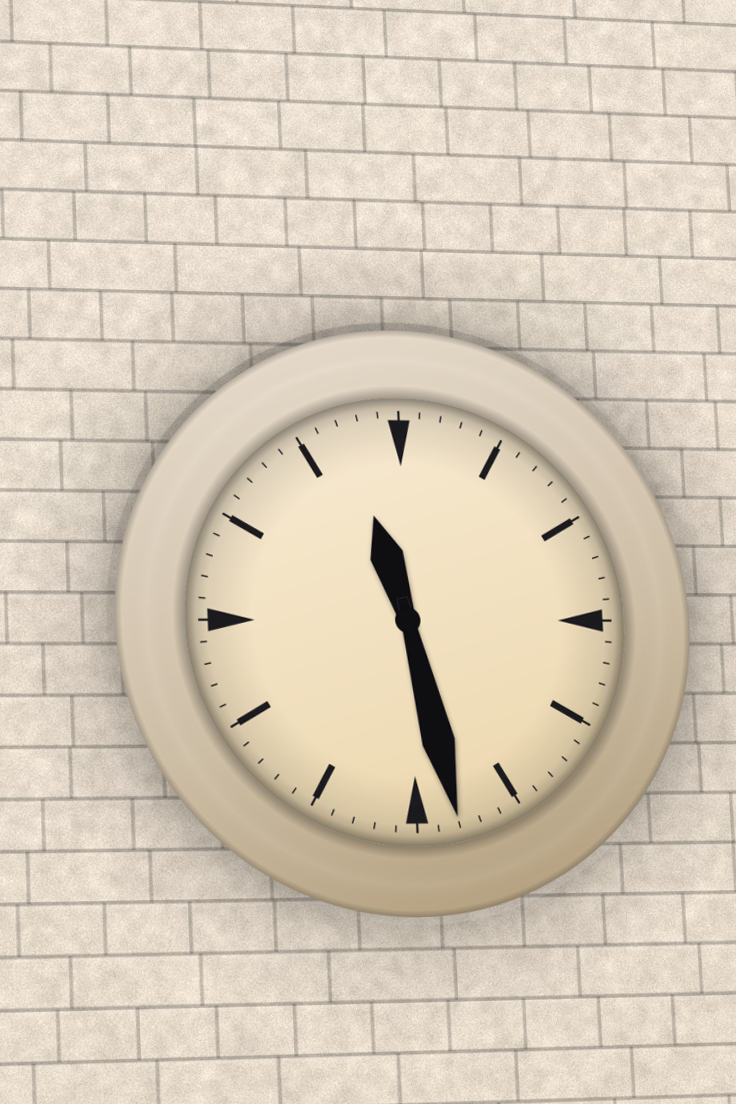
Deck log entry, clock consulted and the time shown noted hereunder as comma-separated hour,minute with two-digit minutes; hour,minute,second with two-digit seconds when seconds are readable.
11,28
